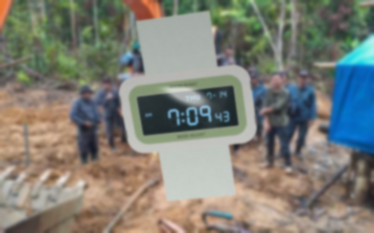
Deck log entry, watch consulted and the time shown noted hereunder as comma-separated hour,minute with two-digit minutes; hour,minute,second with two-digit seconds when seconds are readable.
7,09
